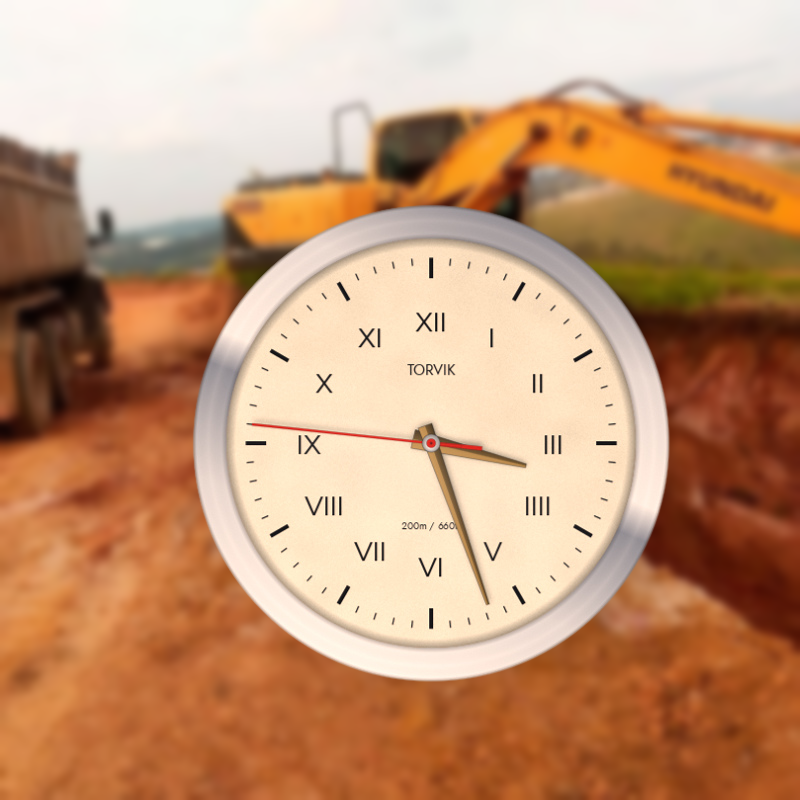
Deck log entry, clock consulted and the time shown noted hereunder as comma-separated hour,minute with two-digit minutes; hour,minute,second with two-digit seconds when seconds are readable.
3,26,46
